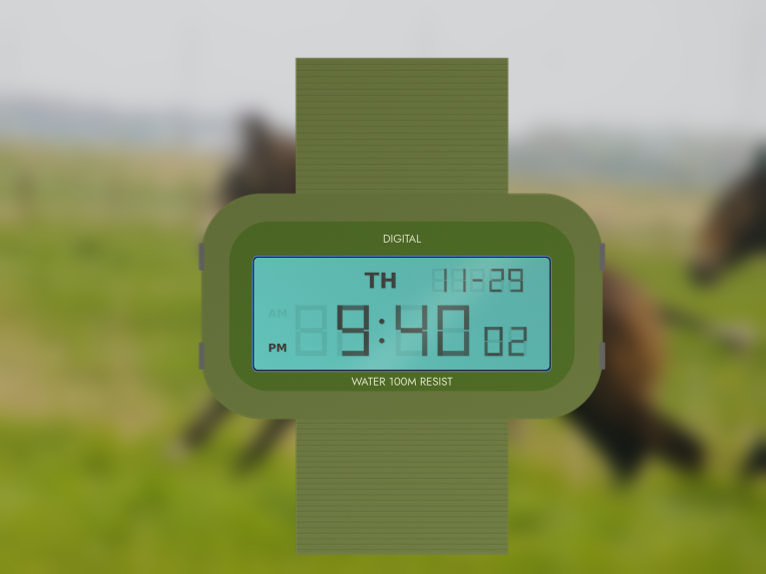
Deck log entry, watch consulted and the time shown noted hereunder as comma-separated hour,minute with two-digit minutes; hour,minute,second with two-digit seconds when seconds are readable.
9,40,02
